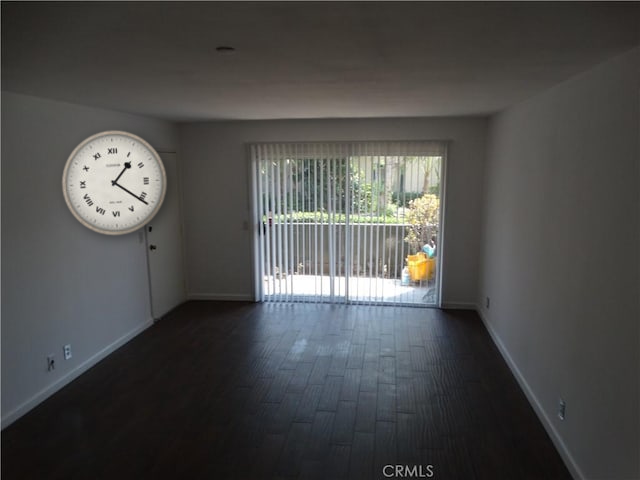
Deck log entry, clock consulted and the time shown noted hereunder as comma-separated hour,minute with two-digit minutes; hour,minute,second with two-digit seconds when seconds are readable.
1,21
